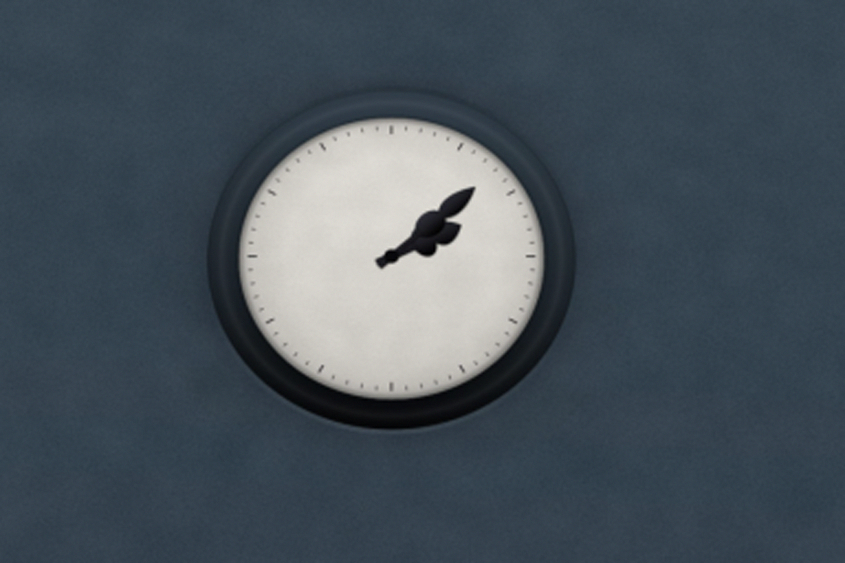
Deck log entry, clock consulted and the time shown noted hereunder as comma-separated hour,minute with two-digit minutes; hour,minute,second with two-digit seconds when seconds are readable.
2,08
